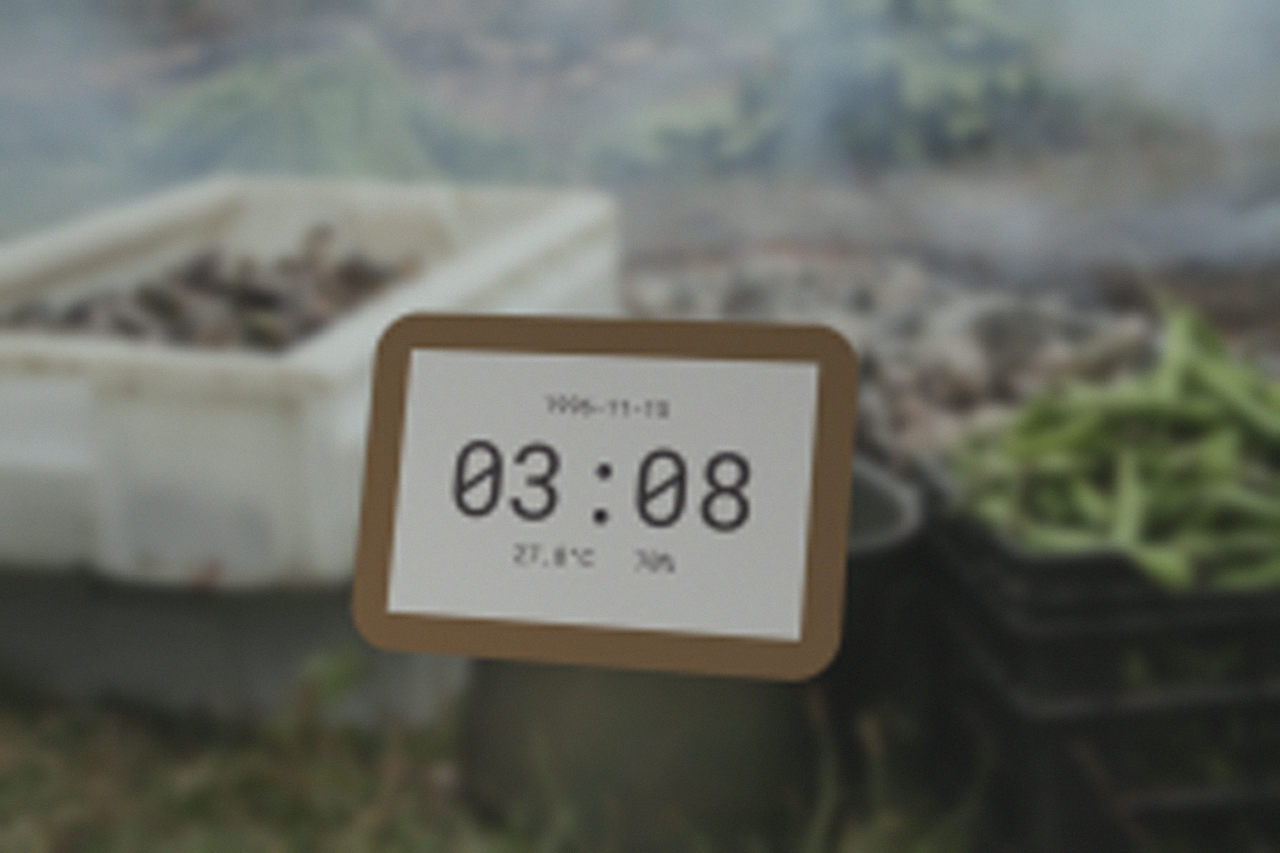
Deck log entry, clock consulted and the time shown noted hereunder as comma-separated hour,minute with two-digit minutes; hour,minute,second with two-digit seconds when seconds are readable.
3,08
